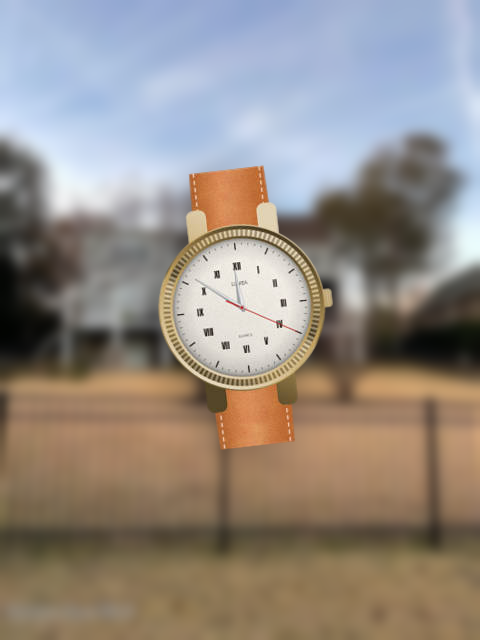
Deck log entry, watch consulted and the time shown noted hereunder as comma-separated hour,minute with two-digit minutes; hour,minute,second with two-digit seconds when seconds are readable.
11,51,20
